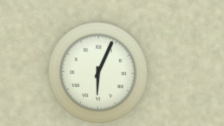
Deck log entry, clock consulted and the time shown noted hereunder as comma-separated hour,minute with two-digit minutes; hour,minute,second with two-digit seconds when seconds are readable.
6,04
